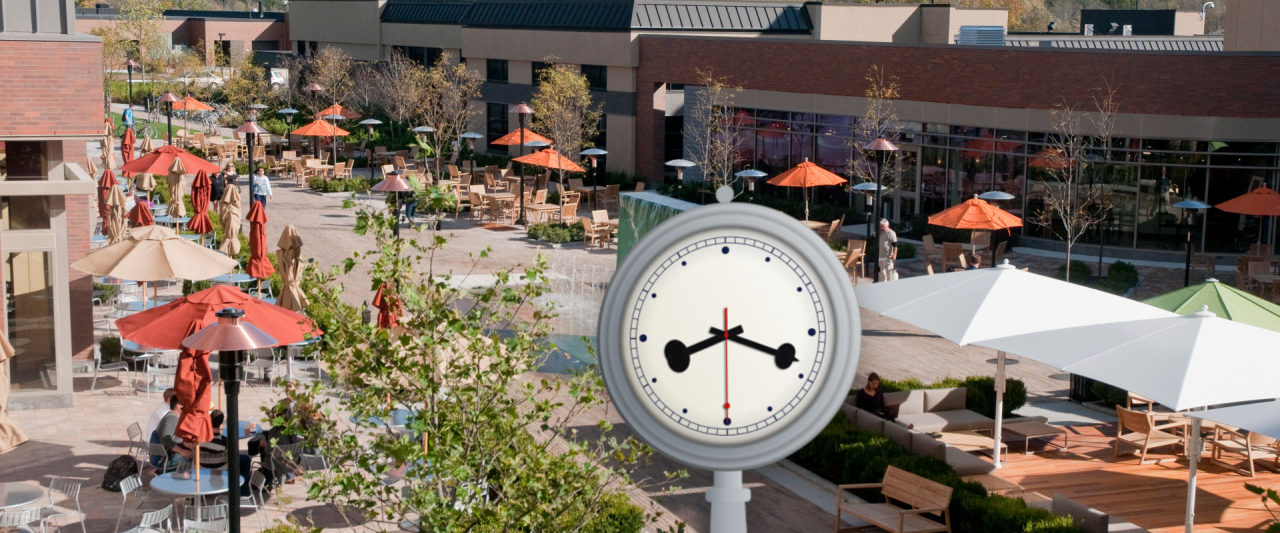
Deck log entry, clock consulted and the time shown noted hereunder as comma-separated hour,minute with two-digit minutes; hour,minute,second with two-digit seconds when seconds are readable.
8,18,30
